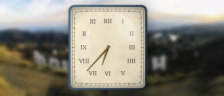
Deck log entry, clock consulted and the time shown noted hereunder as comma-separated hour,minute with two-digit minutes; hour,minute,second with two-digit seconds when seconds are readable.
6,37
